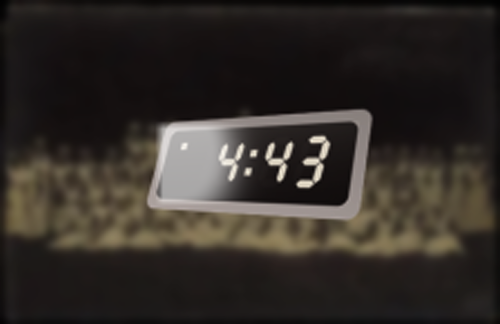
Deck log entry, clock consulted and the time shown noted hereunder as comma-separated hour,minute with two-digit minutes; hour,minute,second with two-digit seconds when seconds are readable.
4,43
